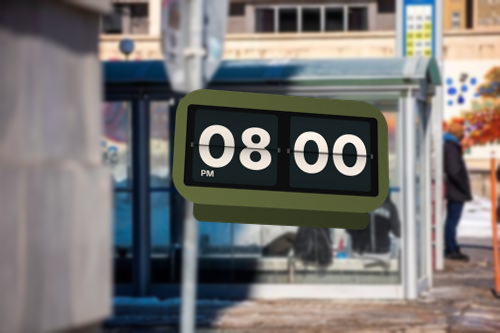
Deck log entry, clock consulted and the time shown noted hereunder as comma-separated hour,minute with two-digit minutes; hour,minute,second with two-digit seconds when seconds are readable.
8,00
